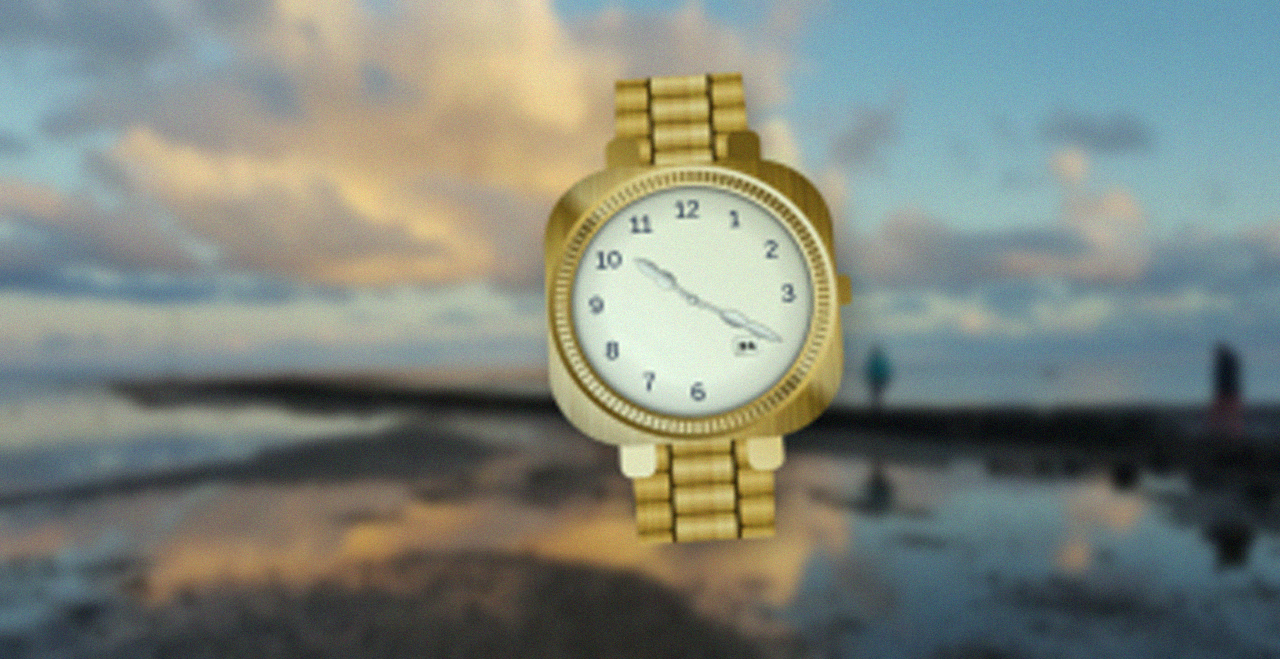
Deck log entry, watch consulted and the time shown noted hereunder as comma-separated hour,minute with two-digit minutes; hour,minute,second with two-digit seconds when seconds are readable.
10,20
